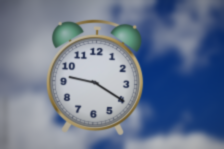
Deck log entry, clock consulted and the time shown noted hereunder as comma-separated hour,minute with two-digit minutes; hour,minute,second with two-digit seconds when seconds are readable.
9,20
